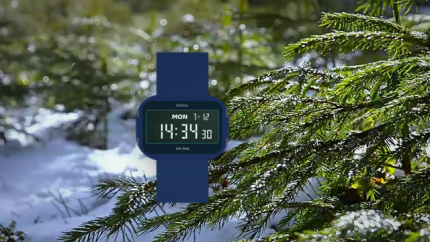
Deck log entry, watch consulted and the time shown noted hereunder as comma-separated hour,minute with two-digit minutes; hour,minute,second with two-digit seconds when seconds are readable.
14,34,30
